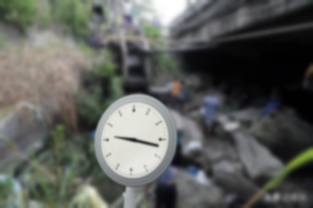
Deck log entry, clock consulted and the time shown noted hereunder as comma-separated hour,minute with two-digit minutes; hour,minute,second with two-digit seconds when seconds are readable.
9,17
